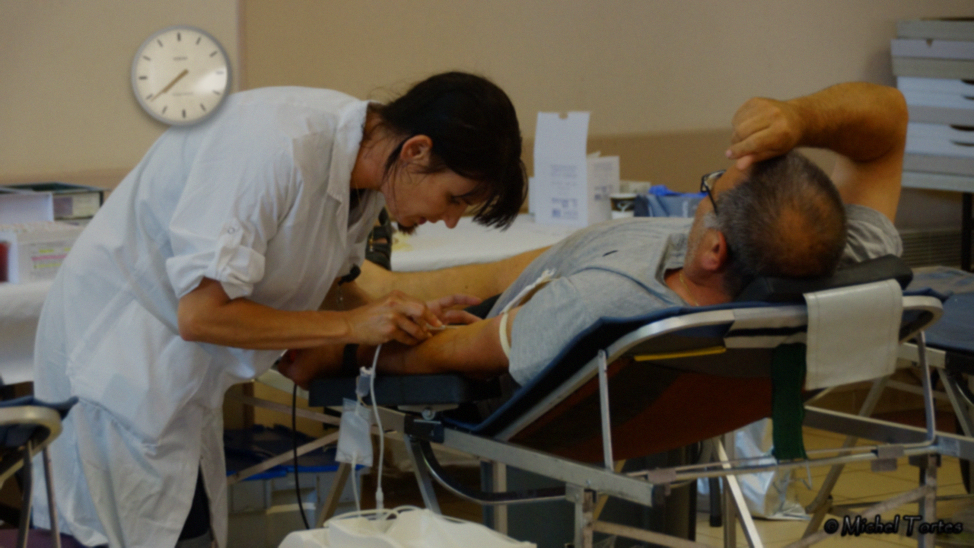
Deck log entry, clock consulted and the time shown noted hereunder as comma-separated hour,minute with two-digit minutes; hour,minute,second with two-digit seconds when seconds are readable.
7,39
